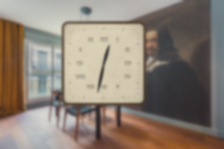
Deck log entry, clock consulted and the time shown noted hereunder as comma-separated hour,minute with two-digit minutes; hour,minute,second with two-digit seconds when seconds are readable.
12,32
